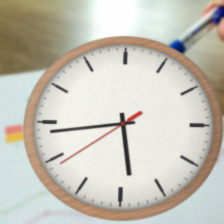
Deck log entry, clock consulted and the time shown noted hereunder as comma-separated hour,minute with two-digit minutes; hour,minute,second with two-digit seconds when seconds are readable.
5,43,39
